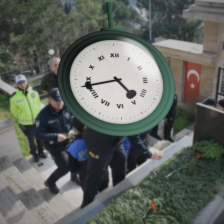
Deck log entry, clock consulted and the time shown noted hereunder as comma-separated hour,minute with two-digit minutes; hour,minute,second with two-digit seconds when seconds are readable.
4,43
